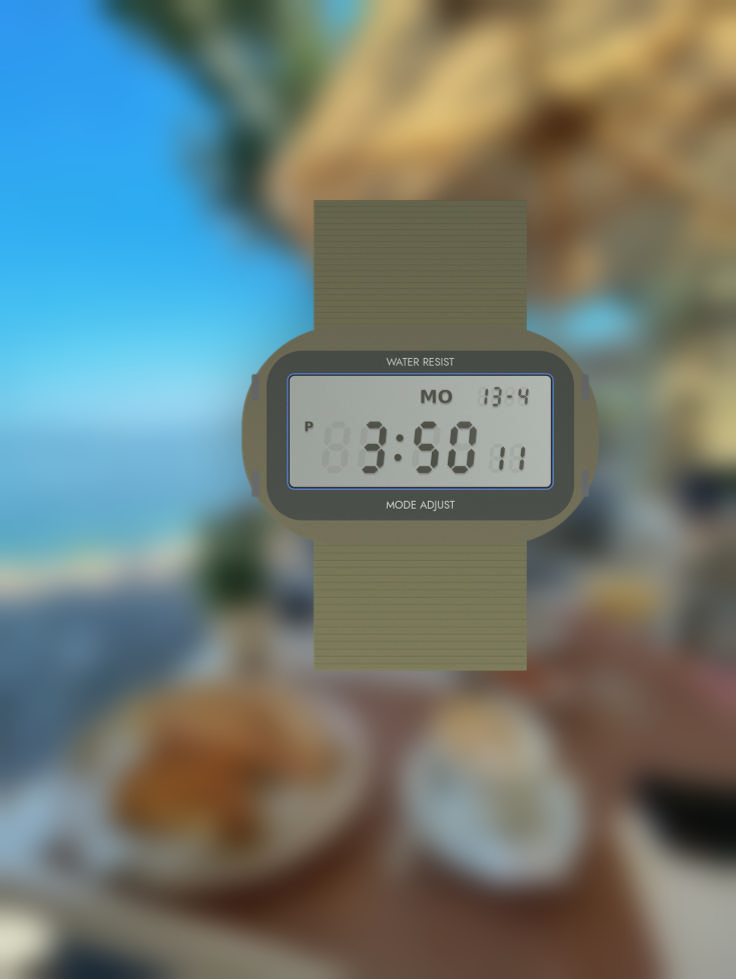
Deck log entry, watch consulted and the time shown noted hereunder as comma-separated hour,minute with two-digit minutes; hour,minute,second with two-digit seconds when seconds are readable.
3,50,11
